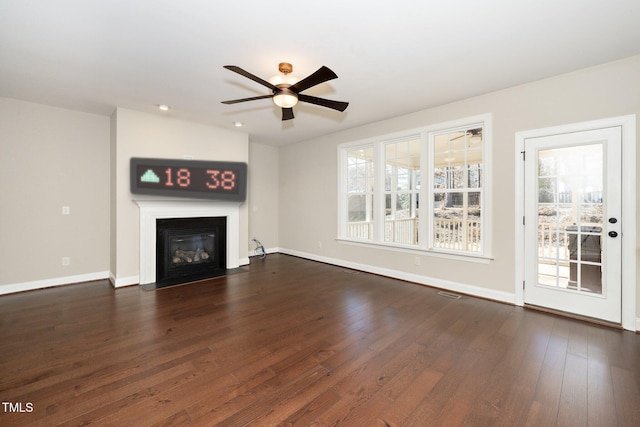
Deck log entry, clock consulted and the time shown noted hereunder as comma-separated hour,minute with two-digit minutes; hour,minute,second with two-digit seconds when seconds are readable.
18,38
